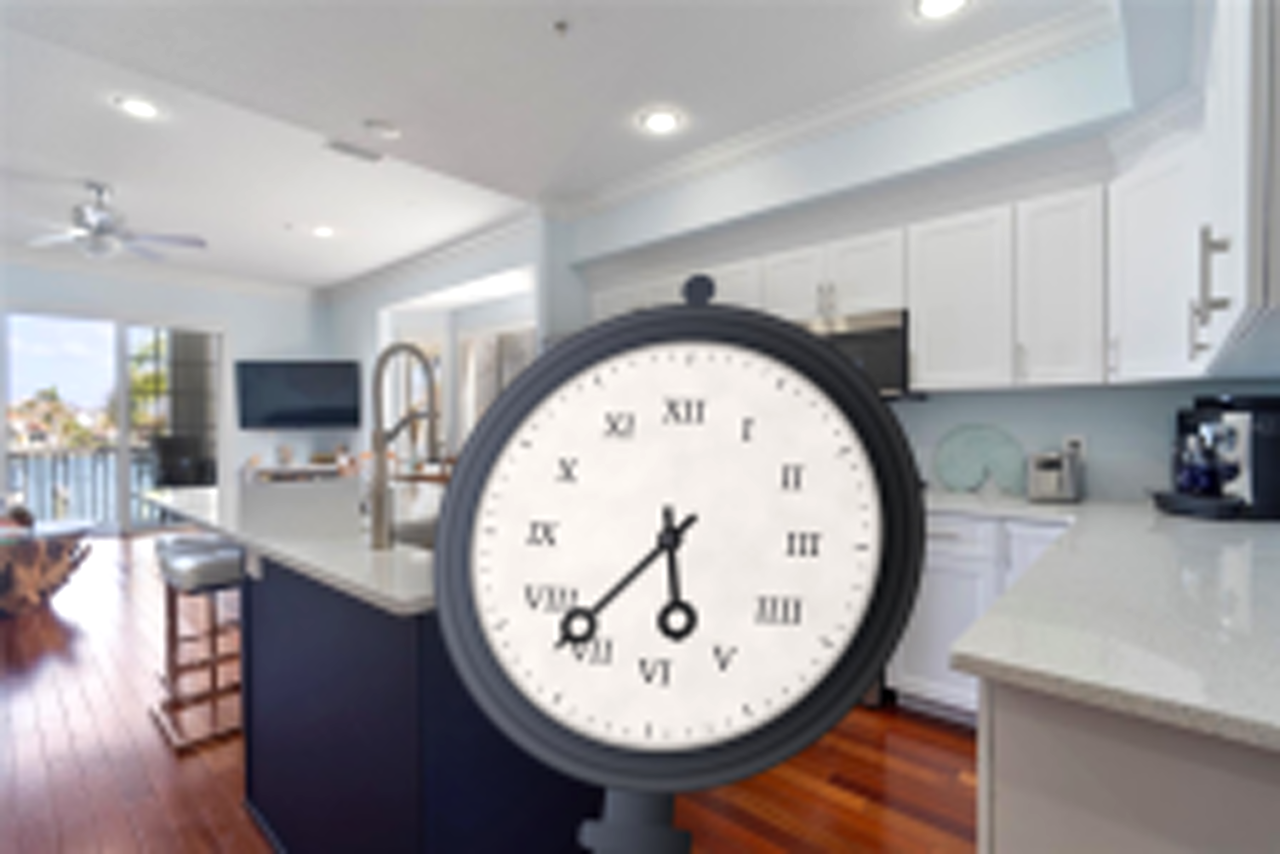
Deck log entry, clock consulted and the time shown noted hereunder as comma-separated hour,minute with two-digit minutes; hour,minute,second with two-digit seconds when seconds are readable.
5,37
